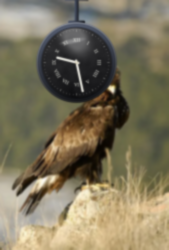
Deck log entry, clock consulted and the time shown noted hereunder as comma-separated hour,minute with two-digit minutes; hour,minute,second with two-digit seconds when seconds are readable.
9,28
